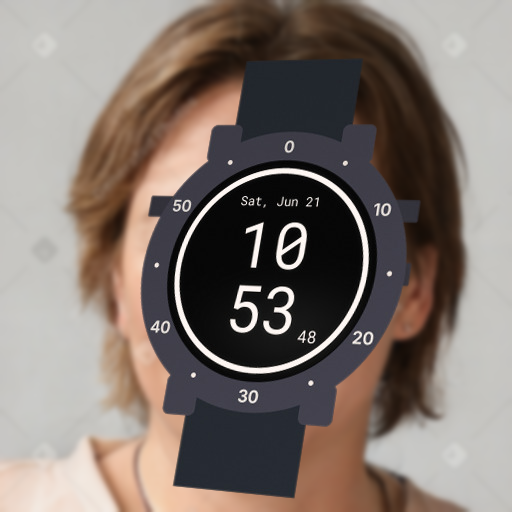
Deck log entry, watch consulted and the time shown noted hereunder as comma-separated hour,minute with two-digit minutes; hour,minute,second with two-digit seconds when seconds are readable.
10,53,48
